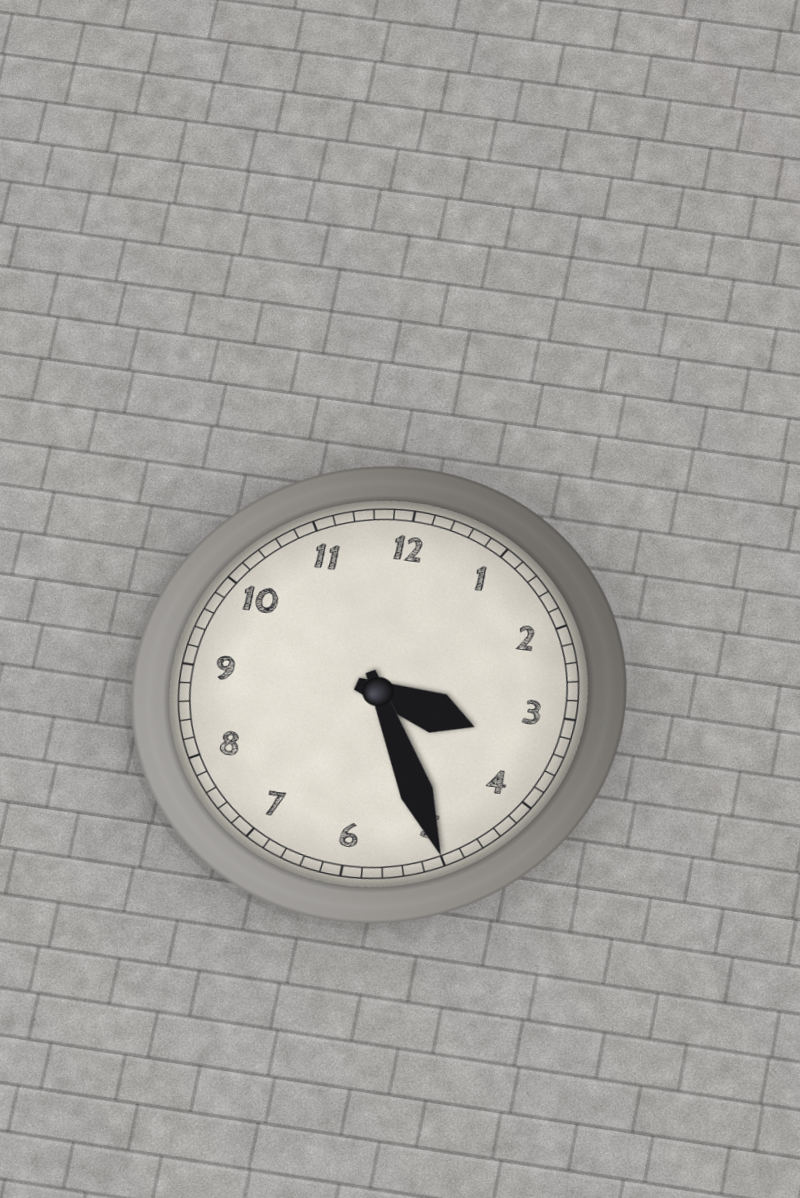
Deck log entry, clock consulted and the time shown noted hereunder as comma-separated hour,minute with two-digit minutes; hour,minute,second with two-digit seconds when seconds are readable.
3,25
